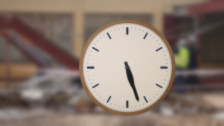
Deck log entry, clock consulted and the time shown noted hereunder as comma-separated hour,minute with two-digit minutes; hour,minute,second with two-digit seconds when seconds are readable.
5,27
